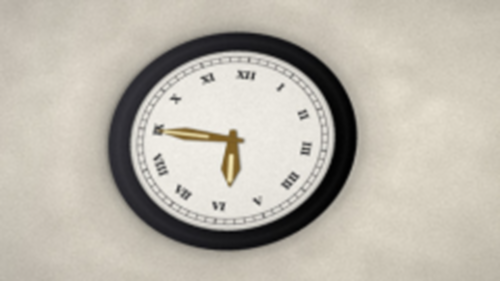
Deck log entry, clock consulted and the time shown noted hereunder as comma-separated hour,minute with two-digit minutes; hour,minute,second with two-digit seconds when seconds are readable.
5,45
